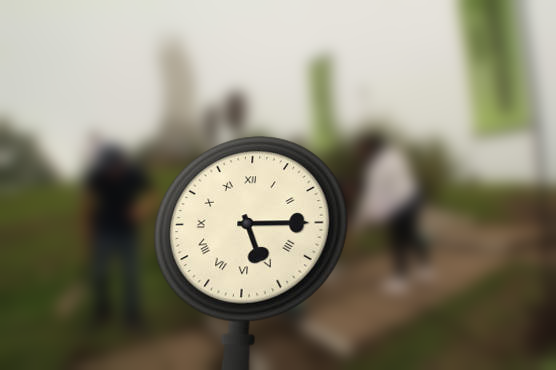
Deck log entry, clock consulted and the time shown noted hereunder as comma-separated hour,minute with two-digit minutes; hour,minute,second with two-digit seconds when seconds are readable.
5,15
